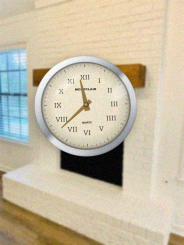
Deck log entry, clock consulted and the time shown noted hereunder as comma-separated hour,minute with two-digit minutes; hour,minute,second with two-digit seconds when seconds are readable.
11,38
